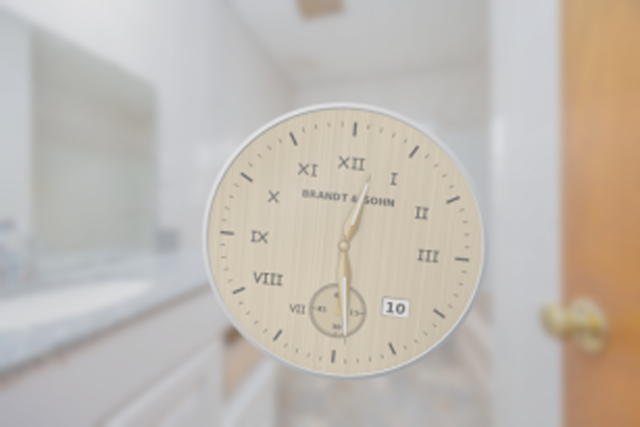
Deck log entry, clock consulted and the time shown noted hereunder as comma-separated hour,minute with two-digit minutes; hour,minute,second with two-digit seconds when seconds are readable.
12,29
